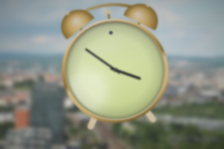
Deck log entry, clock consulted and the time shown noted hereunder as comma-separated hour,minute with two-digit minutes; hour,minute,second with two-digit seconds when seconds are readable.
3,52
